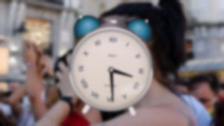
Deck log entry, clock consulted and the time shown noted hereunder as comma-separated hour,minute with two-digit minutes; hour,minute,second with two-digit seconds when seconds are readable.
3,29
